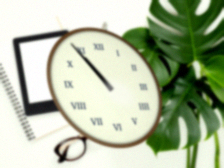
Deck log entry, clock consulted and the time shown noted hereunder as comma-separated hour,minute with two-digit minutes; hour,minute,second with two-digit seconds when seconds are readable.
10,54
